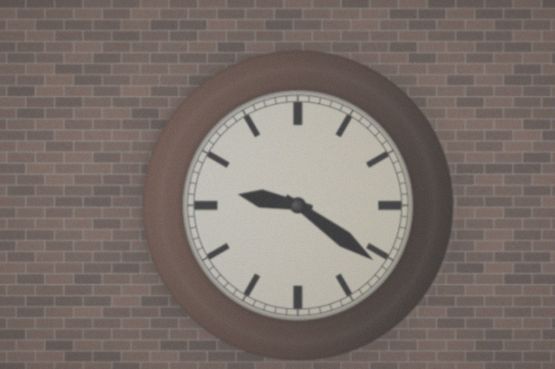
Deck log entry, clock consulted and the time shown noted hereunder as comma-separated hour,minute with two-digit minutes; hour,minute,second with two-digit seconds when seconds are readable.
9,21
